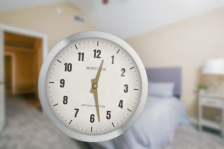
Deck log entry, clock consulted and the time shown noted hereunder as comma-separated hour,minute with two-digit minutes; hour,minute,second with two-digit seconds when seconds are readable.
12,28
